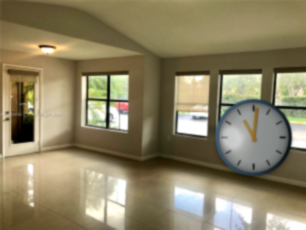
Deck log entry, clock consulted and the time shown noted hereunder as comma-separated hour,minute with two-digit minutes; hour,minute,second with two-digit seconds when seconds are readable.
11,01
